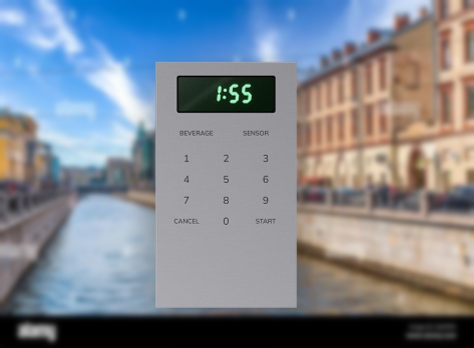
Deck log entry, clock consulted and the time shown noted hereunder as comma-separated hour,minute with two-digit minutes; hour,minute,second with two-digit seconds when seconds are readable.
1,55
